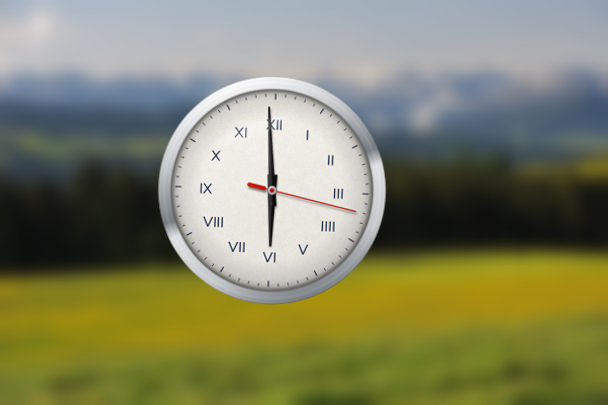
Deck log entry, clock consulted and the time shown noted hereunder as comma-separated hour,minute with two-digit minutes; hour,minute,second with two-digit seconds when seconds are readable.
5,59,17
